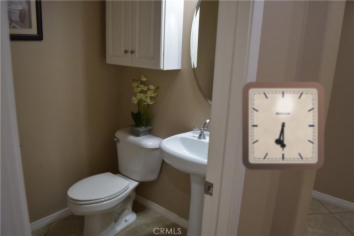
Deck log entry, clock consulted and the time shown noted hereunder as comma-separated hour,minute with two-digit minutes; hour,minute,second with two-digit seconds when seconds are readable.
6,30
